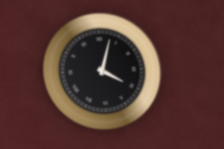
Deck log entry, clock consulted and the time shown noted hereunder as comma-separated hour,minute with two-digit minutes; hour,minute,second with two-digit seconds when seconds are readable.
4,03
